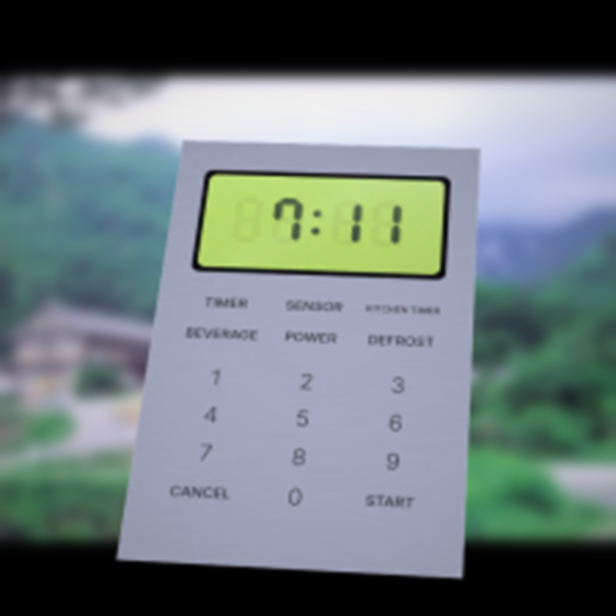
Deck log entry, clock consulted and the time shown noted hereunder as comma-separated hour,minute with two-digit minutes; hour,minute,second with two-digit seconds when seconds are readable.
7,11
